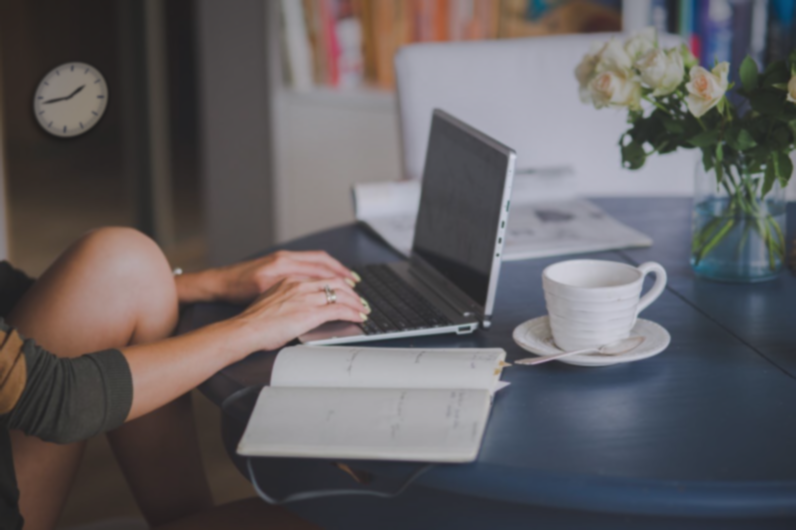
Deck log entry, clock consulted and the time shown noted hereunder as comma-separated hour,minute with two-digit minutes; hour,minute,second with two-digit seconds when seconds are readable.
1,43
